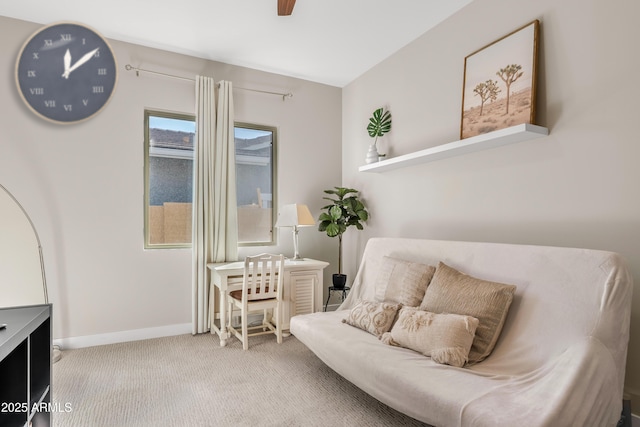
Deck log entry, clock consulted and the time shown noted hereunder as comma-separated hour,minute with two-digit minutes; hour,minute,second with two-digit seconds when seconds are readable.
12,09
